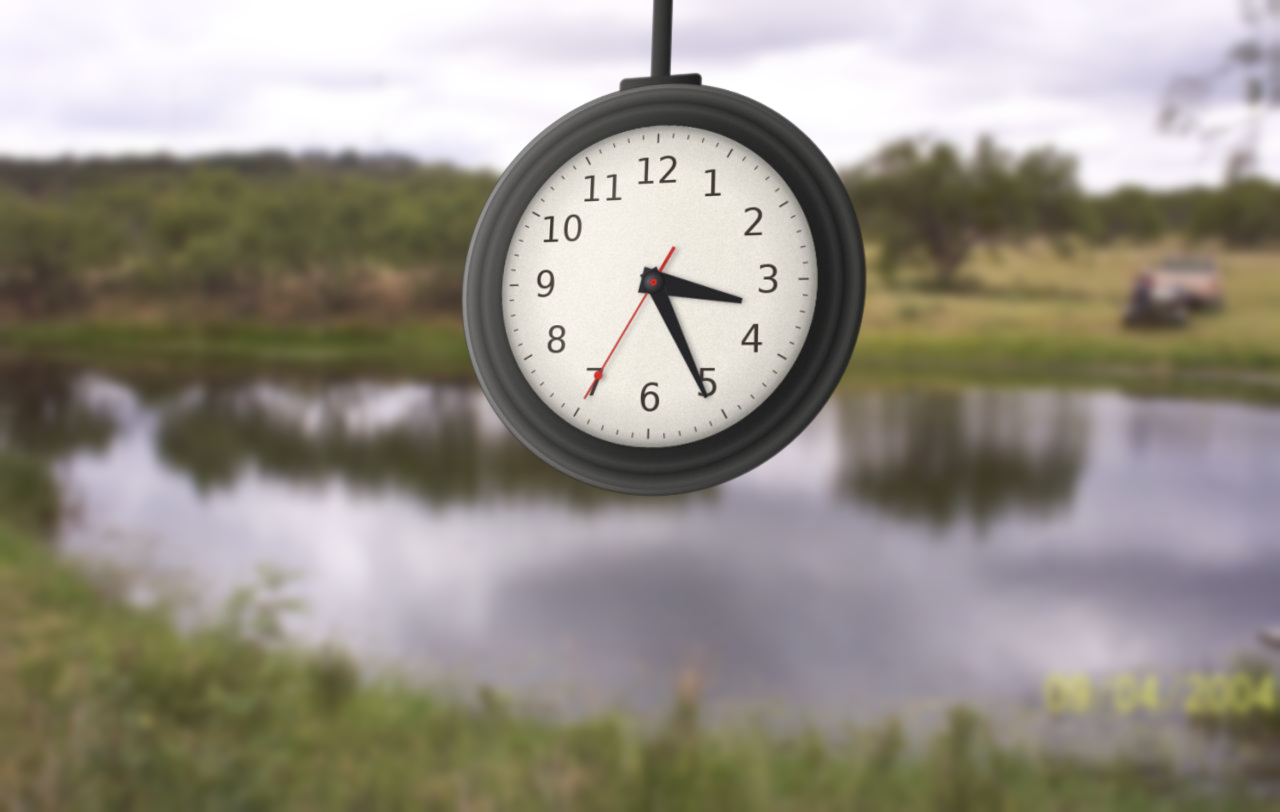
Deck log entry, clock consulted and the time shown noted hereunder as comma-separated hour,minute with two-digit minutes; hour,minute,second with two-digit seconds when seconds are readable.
3,25,35
